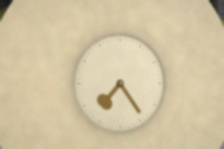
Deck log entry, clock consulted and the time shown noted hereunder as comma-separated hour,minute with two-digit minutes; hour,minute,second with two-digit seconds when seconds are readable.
7,24
